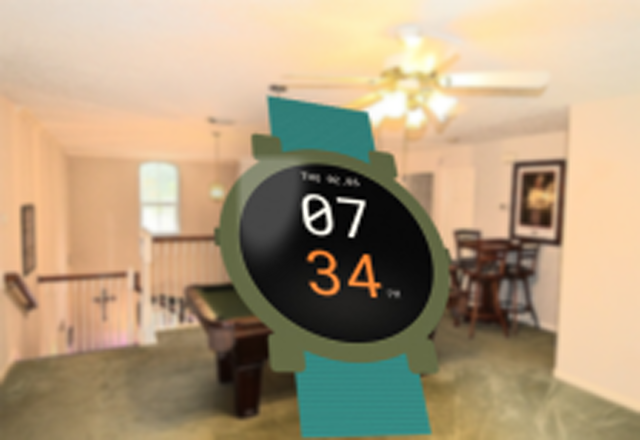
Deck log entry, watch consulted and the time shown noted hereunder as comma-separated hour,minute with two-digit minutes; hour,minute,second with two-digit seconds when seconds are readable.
7,34
